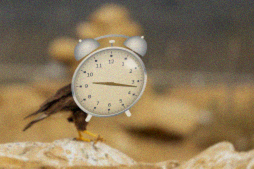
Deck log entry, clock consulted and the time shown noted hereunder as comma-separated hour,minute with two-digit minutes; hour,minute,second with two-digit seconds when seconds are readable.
9,17
